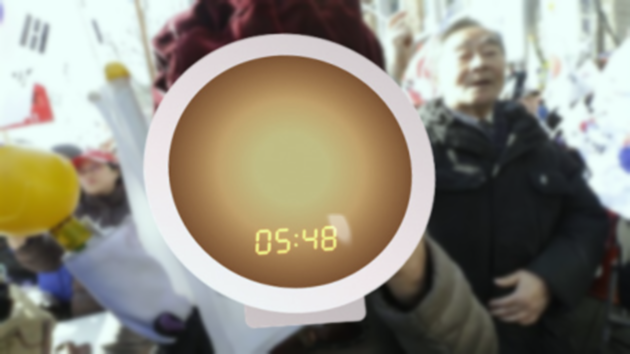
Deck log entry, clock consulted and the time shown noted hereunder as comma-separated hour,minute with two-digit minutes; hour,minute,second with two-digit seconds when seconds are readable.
5,48
